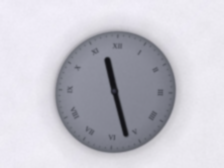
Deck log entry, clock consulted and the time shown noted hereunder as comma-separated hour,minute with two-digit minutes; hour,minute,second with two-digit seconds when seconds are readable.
11,27
